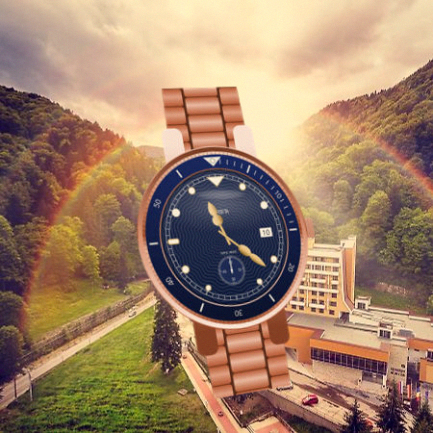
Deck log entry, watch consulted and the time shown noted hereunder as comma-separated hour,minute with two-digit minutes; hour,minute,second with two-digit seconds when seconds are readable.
11,22
